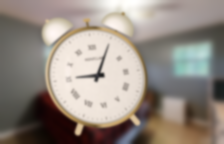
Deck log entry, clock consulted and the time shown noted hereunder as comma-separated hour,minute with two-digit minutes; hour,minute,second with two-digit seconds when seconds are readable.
9,05
